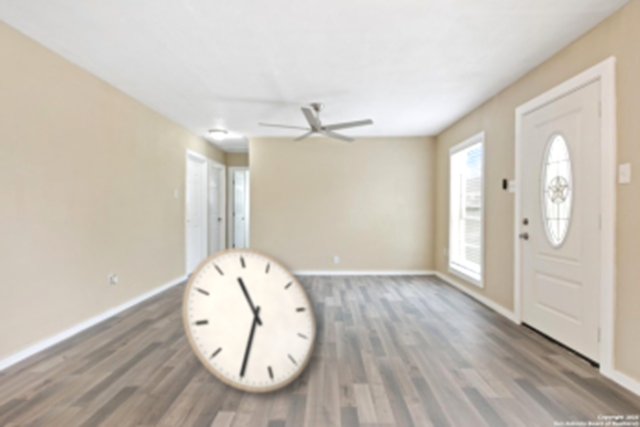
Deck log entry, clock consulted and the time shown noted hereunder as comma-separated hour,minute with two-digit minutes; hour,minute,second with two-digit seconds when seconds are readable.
11,35
